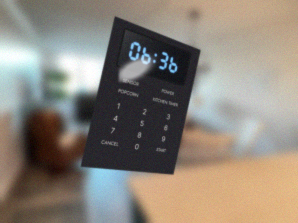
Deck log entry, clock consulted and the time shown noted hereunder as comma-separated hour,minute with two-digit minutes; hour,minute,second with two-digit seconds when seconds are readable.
6,36
